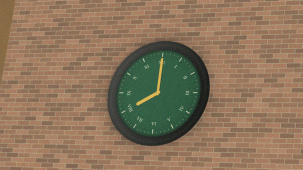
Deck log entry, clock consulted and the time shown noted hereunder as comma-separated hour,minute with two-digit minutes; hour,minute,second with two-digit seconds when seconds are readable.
8,00
